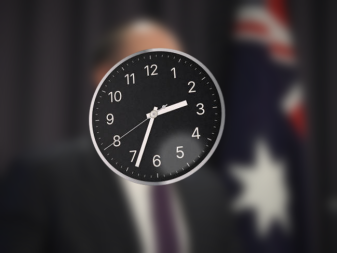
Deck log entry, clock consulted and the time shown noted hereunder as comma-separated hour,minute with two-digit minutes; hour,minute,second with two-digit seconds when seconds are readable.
2,33,40
